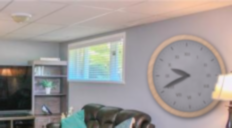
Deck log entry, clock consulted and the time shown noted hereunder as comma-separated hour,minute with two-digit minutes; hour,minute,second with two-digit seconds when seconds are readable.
9,41
